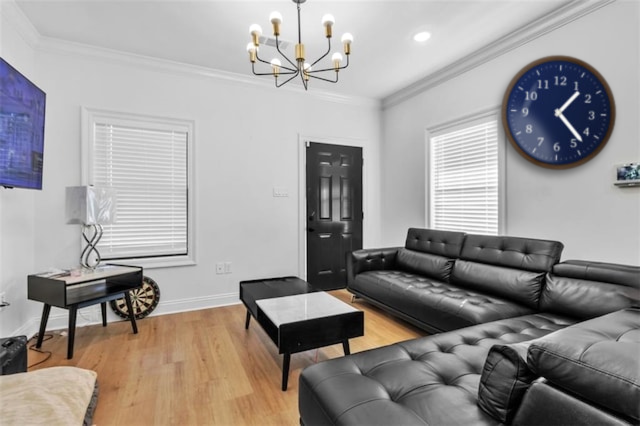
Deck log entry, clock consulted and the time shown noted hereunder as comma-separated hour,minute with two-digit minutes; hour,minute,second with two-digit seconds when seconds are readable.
1,23
